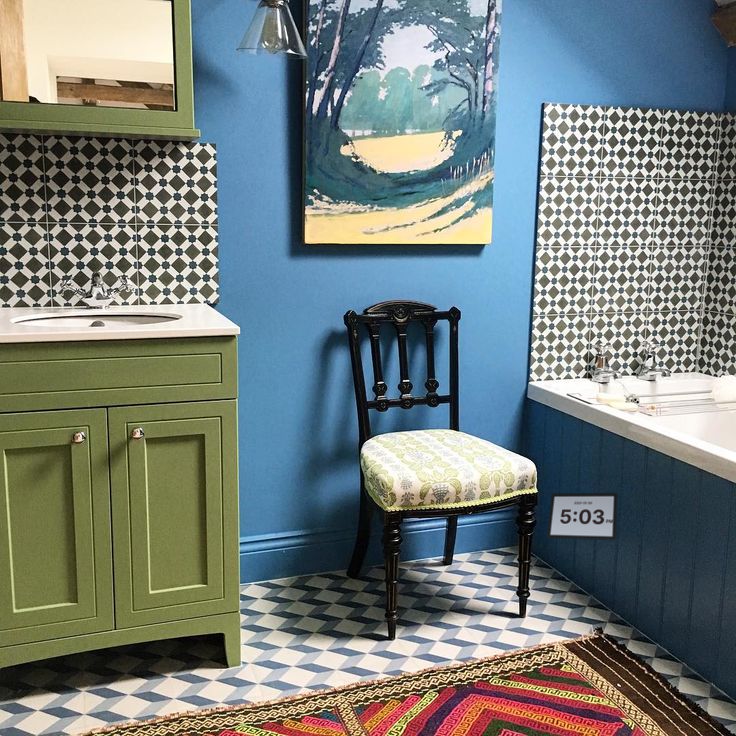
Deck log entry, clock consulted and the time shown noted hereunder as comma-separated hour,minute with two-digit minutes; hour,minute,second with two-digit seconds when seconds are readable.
5,03
